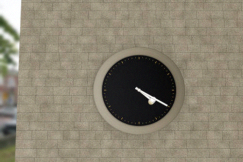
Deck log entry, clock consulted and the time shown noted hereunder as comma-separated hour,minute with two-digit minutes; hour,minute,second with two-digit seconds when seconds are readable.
4,20
